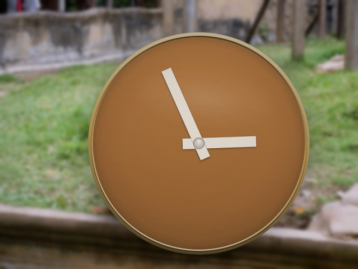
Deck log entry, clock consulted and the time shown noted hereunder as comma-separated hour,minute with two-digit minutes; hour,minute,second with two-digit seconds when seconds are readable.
2,56
